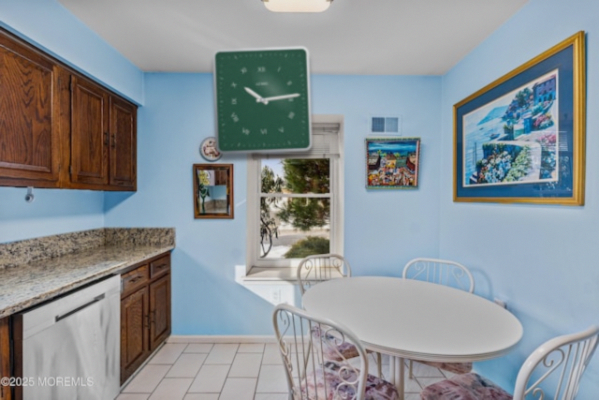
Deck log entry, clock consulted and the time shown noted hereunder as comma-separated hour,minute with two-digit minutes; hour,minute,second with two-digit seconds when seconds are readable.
10,14
